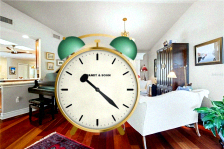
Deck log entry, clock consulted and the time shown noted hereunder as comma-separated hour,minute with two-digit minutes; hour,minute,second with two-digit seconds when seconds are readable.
10,22
